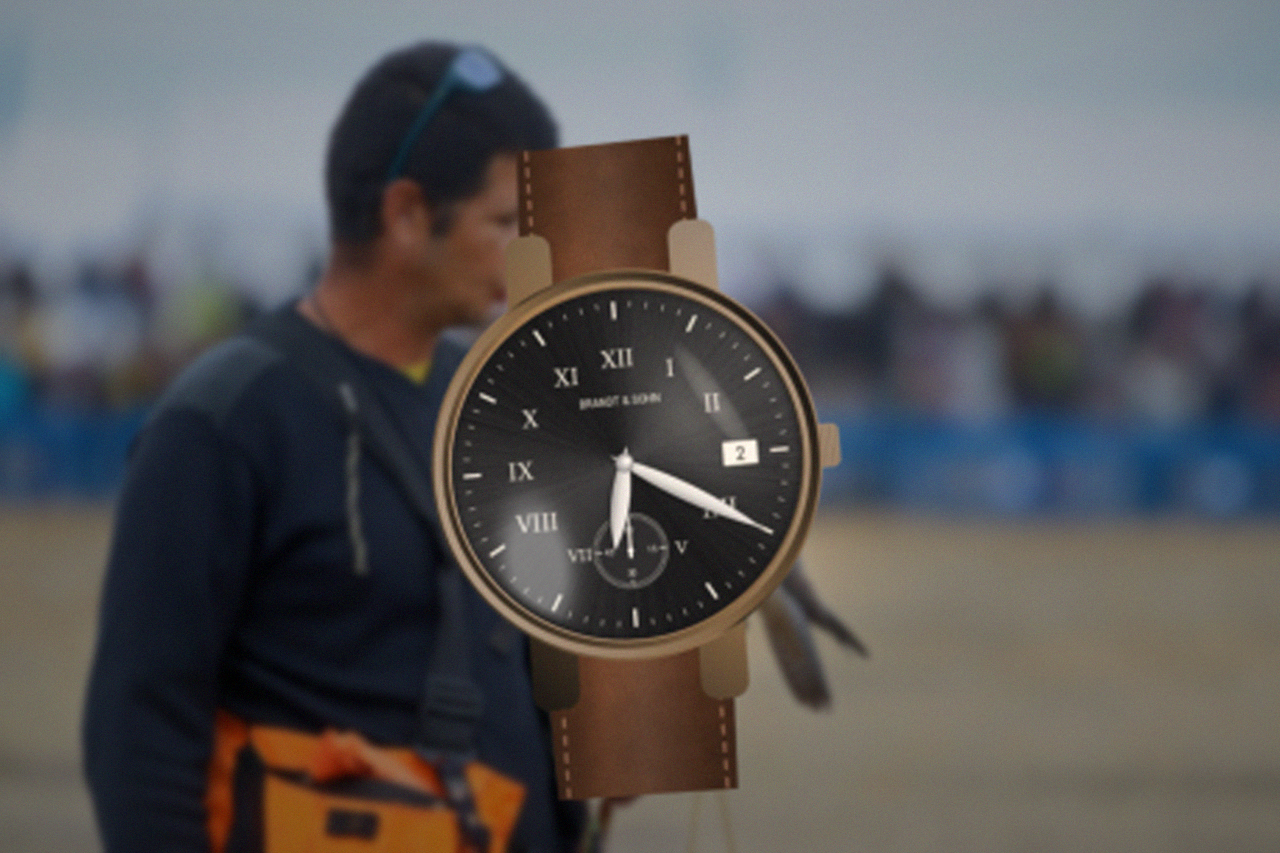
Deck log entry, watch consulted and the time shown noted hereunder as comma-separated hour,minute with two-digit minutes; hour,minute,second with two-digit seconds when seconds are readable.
6,20
